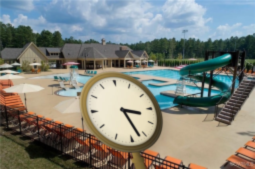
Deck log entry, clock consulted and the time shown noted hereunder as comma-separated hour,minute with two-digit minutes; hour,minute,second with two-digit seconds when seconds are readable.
3,27
